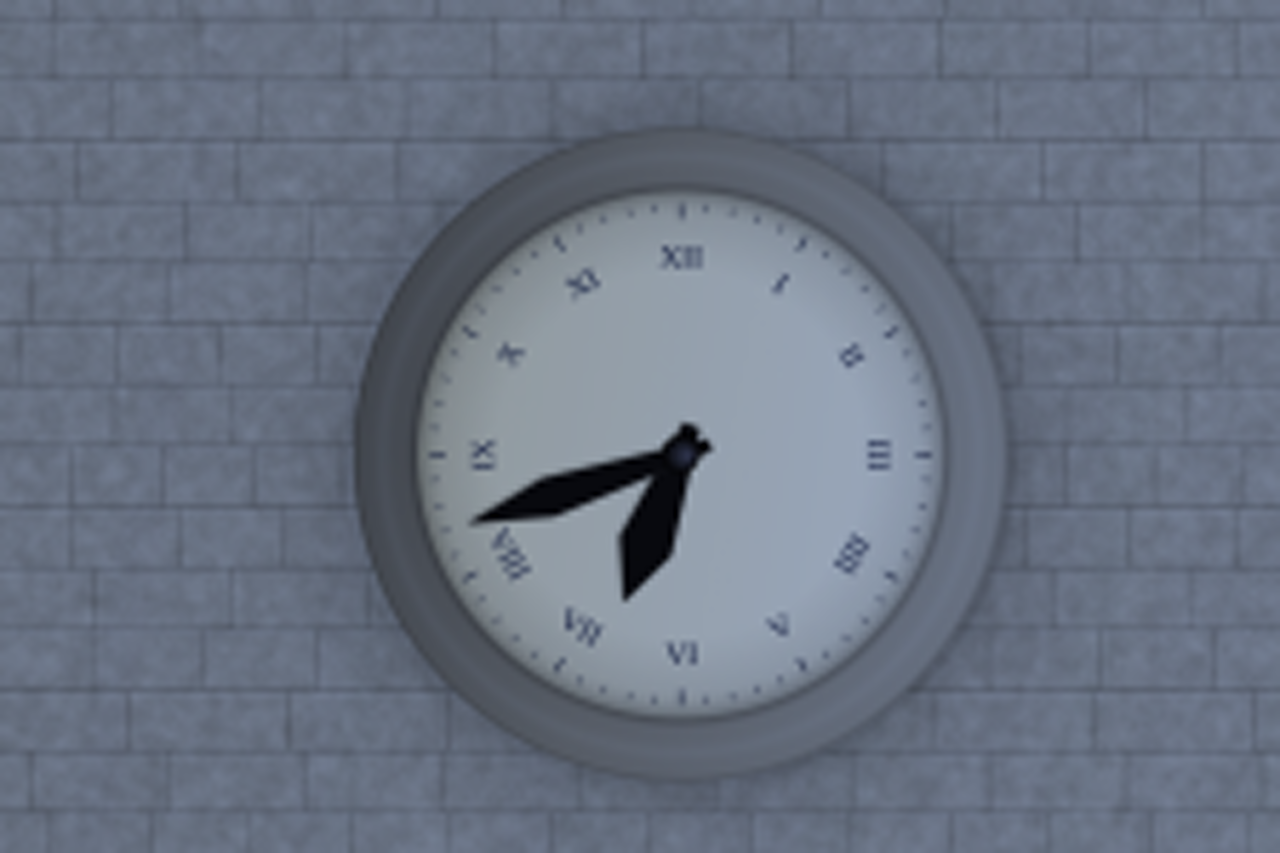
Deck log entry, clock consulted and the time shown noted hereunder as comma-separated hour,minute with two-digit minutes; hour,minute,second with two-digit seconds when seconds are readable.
6,42
